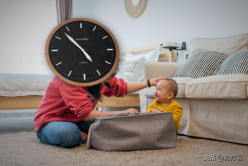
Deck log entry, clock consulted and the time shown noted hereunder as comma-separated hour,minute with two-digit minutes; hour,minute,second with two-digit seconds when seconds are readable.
4,53
